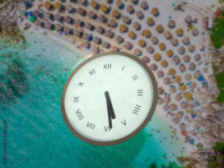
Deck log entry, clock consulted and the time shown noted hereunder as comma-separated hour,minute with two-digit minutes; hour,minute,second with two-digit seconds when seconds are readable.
5,29
